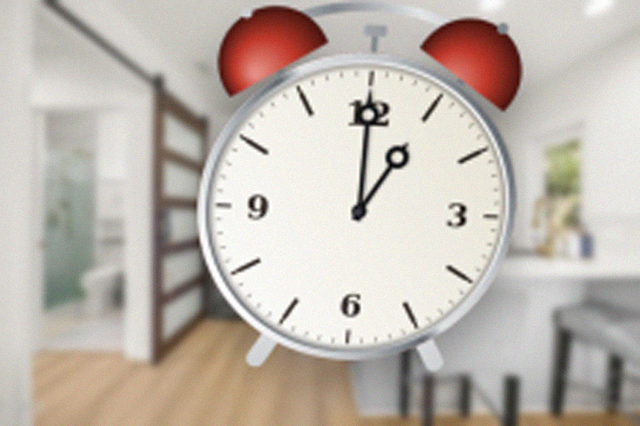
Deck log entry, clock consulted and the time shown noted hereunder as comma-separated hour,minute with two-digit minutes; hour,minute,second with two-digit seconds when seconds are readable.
1,00
